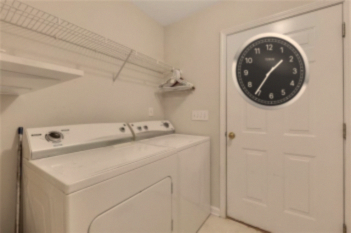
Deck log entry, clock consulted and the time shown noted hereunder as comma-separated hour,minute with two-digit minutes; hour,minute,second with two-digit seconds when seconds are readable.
1,36
